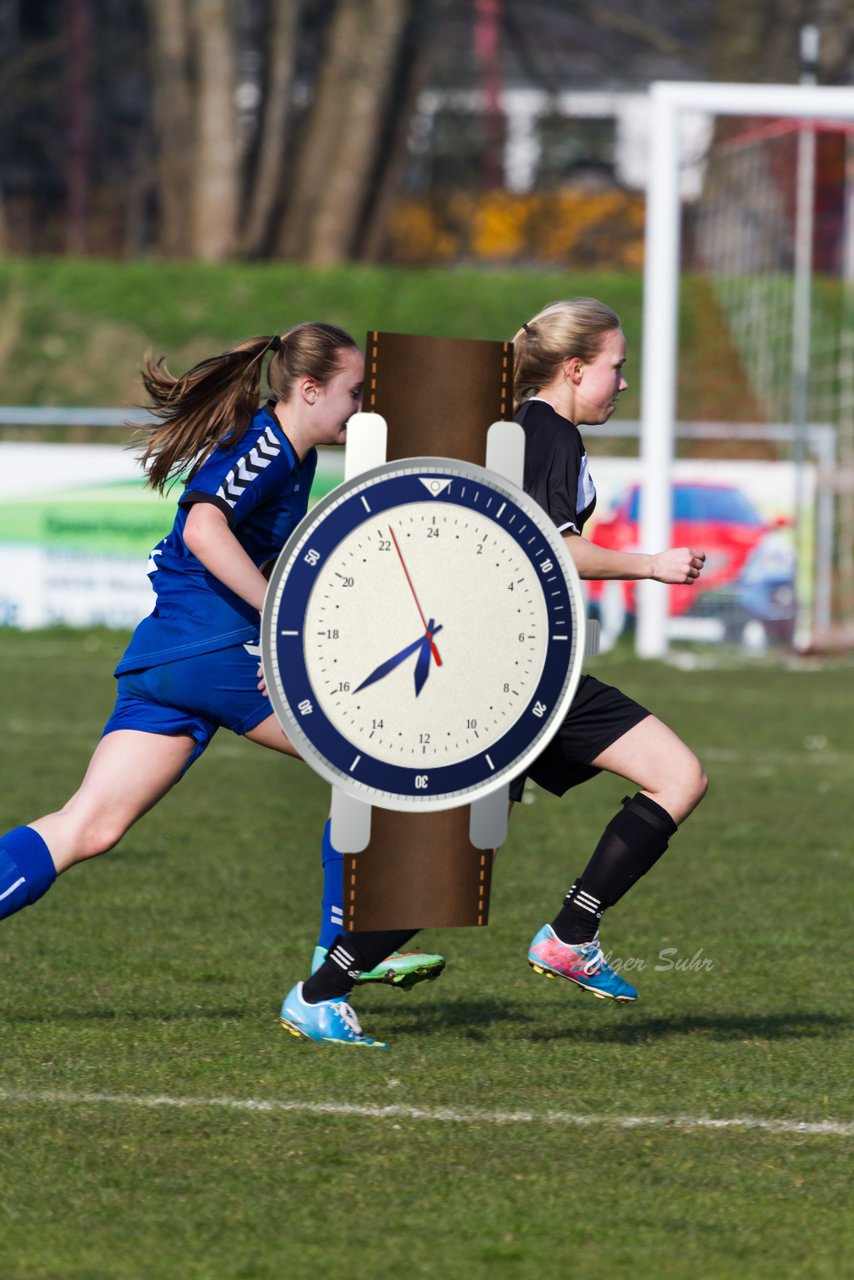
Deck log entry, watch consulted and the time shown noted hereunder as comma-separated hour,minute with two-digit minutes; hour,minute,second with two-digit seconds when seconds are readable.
12,38,56
